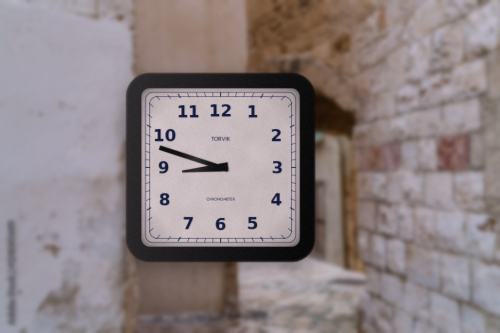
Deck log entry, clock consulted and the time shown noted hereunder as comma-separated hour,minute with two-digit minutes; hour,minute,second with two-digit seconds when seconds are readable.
8,48
